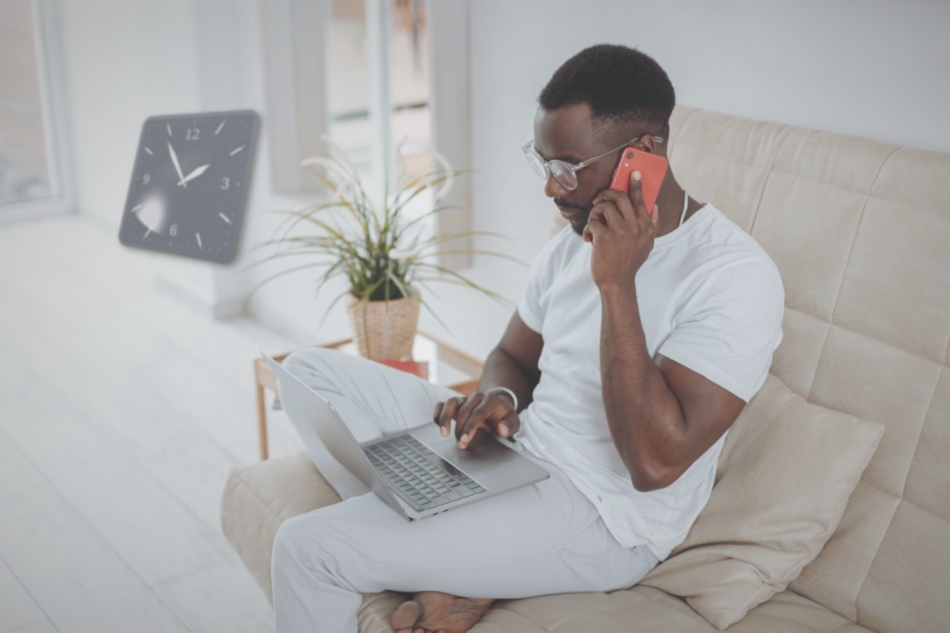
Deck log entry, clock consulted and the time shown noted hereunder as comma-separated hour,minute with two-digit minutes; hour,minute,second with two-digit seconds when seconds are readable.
1,54
